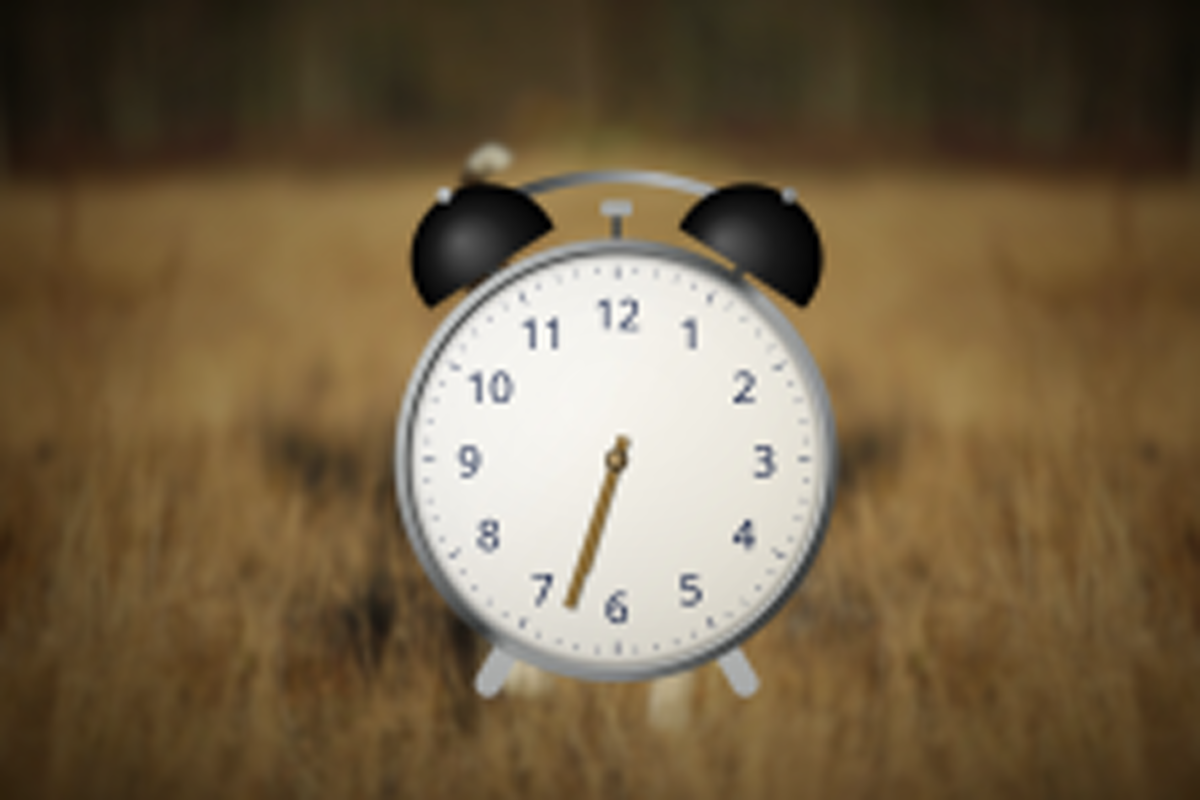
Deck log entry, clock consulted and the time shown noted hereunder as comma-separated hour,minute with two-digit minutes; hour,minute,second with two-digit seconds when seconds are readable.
6,33
